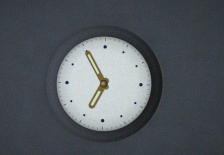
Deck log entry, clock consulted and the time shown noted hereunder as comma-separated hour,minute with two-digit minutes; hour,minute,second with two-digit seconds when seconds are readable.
6,55
